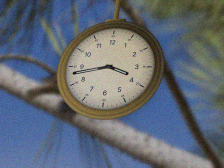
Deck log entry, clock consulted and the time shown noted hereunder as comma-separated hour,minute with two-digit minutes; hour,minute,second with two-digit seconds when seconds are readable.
3,43
